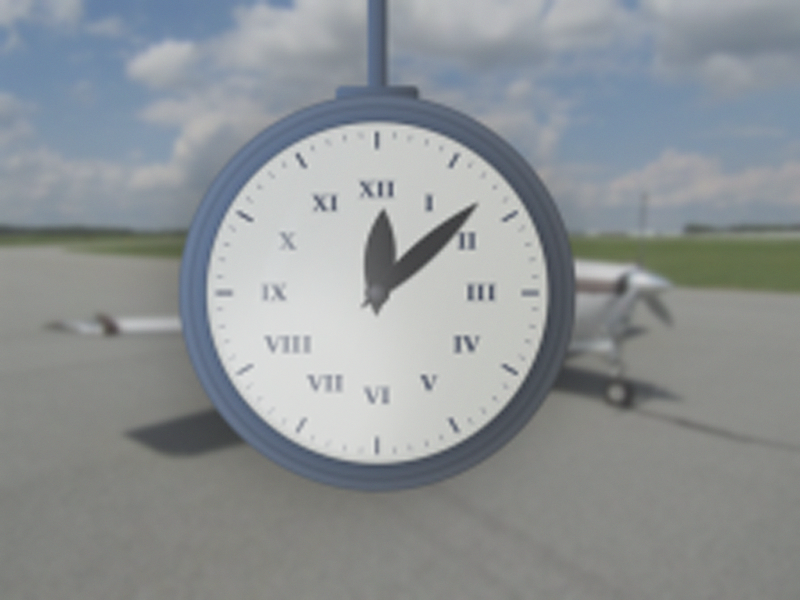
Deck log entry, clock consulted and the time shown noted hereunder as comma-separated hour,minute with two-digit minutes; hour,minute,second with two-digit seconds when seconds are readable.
12,08
